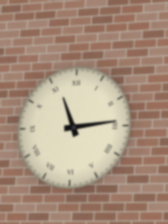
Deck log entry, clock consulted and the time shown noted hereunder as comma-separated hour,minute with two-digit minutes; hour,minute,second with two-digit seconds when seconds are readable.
11,14
